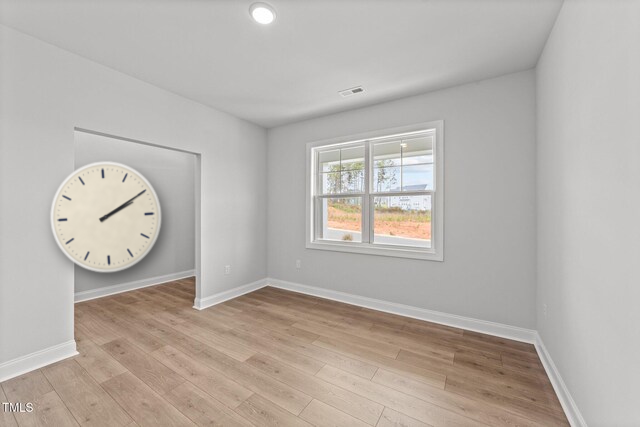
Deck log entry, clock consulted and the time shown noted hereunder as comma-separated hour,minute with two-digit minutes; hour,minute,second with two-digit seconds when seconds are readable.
2,10
